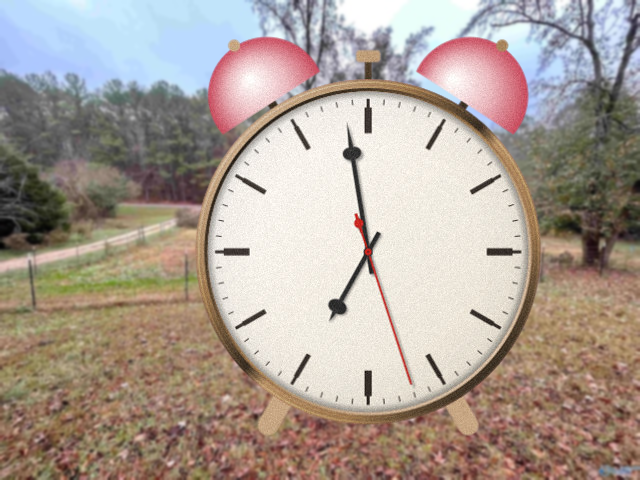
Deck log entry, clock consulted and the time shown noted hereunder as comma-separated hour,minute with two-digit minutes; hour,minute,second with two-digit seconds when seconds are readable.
6,58,27
